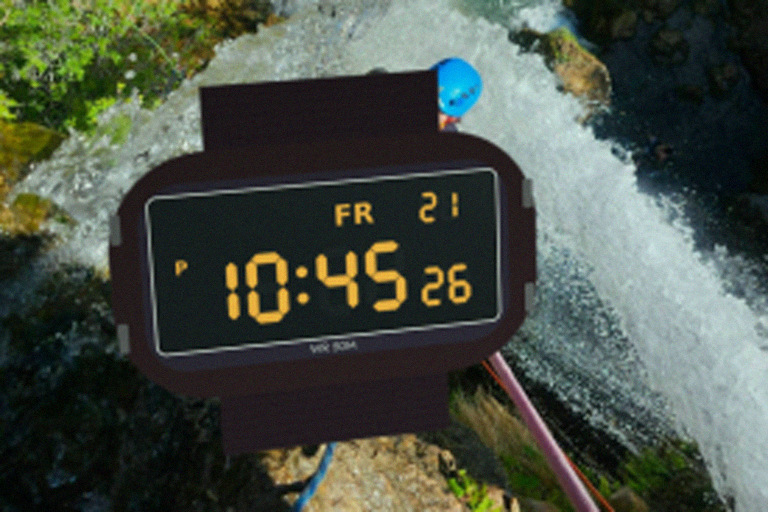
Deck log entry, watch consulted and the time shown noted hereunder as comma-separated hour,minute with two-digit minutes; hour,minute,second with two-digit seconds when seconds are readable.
10,45,26
